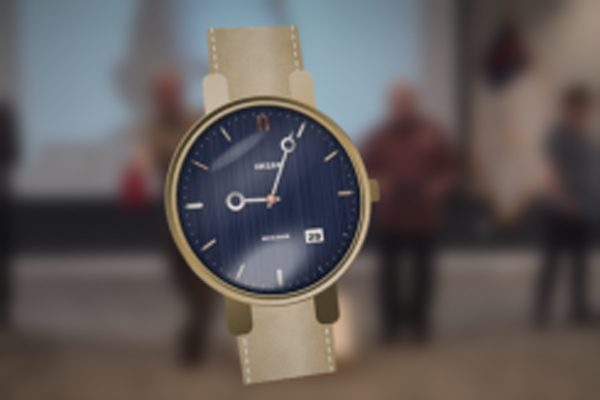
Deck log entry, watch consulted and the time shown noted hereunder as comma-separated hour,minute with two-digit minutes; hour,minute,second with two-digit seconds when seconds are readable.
9,04
